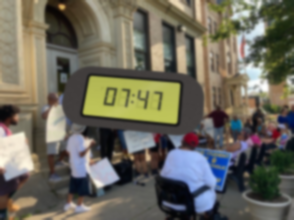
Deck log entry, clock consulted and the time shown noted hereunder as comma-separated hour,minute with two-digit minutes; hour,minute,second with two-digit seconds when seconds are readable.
7,47
